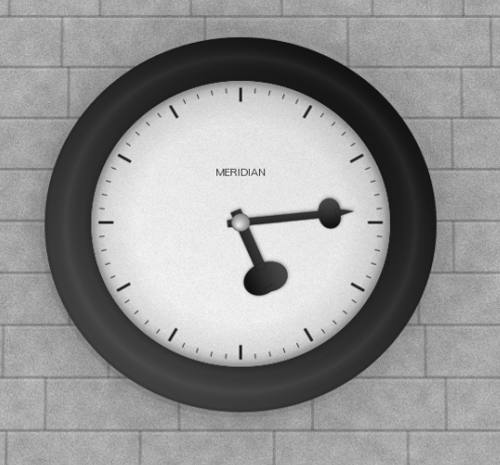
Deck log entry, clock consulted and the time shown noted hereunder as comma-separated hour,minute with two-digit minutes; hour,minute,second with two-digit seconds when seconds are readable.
5,14
